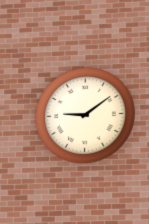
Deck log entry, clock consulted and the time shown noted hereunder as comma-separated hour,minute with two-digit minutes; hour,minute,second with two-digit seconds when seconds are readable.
9,09
